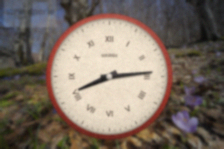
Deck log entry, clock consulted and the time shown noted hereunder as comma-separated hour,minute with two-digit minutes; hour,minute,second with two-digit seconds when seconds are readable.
8,14
